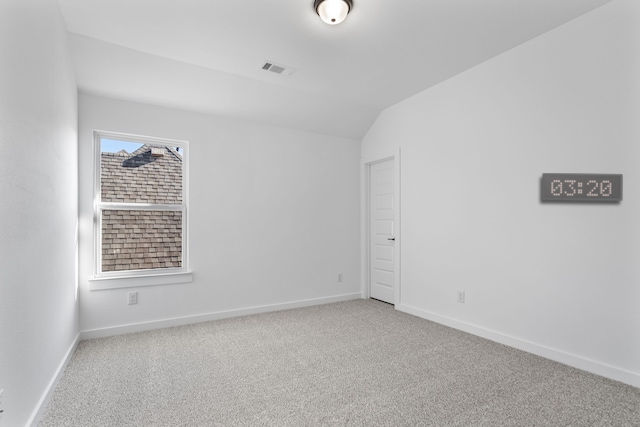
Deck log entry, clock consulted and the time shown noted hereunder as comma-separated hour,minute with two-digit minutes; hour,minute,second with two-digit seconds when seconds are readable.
3,20
